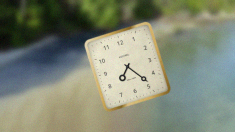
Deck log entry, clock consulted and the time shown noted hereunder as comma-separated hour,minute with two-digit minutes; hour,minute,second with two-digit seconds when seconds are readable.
7,24
